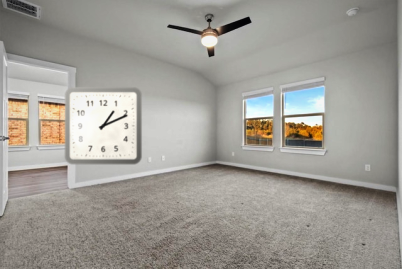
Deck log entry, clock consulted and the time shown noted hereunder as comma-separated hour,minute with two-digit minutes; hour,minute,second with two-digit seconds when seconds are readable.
1,11
